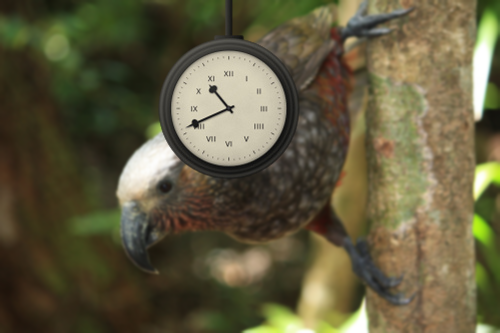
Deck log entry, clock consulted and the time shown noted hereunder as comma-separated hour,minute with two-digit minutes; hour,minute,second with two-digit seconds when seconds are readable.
10,41
